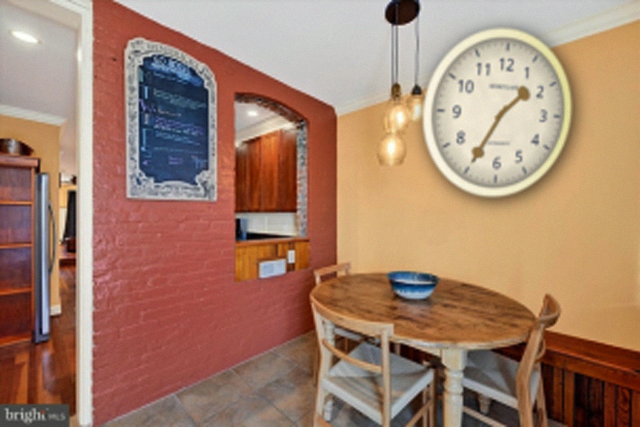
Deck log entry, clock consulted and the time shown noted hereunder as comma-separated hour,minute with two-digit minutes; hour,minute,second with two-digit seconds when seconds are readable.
1,35
